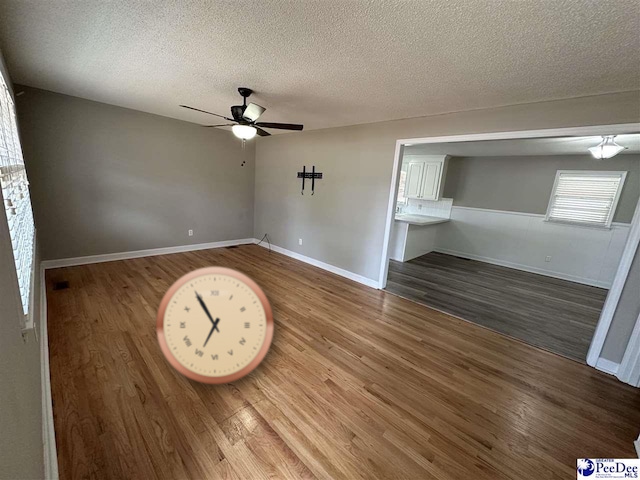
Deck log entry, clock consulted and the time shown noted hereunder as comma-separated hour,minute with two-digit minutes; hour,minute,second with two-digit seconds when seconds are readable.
6,55
